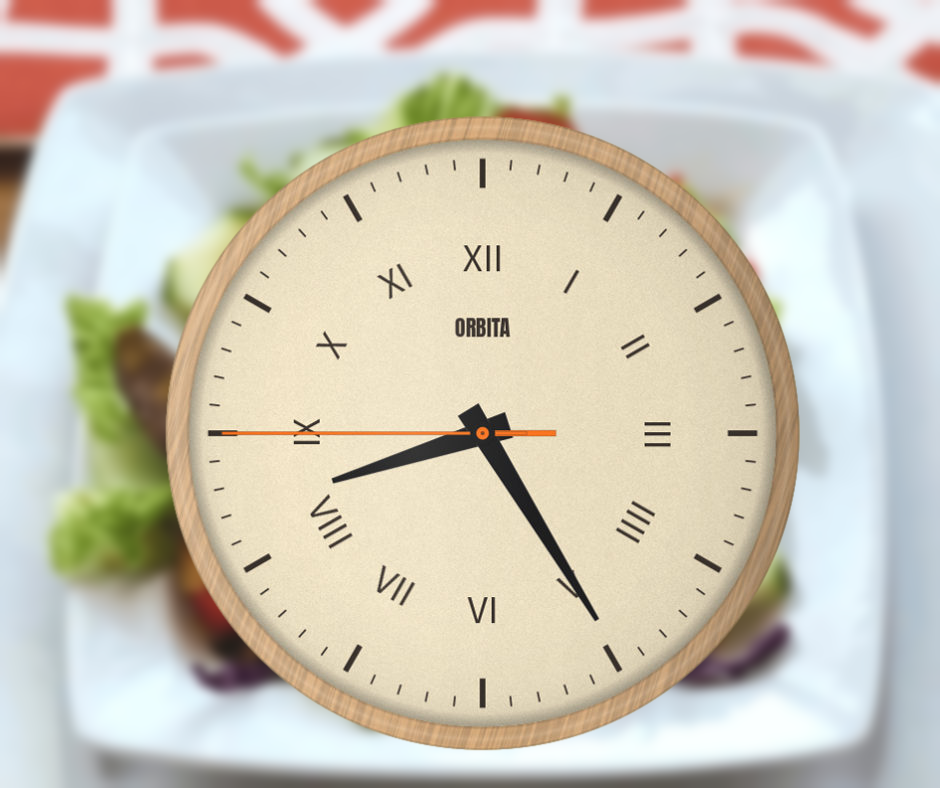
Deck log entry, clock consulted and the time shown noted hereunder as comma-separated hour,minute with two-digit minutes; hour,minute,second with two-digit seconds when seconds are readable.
8,24,45
